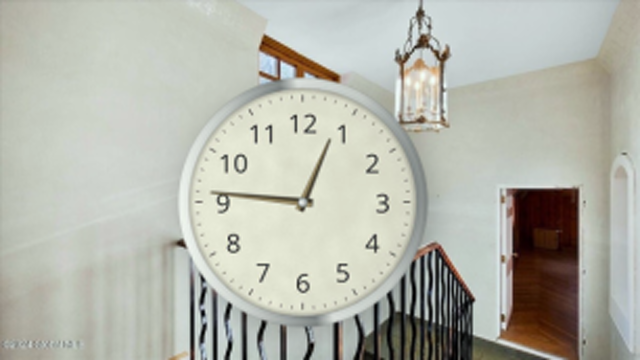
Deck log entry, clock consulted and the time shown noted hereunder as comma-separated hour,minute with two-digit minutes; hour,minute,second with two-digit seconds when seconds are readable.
12,46
